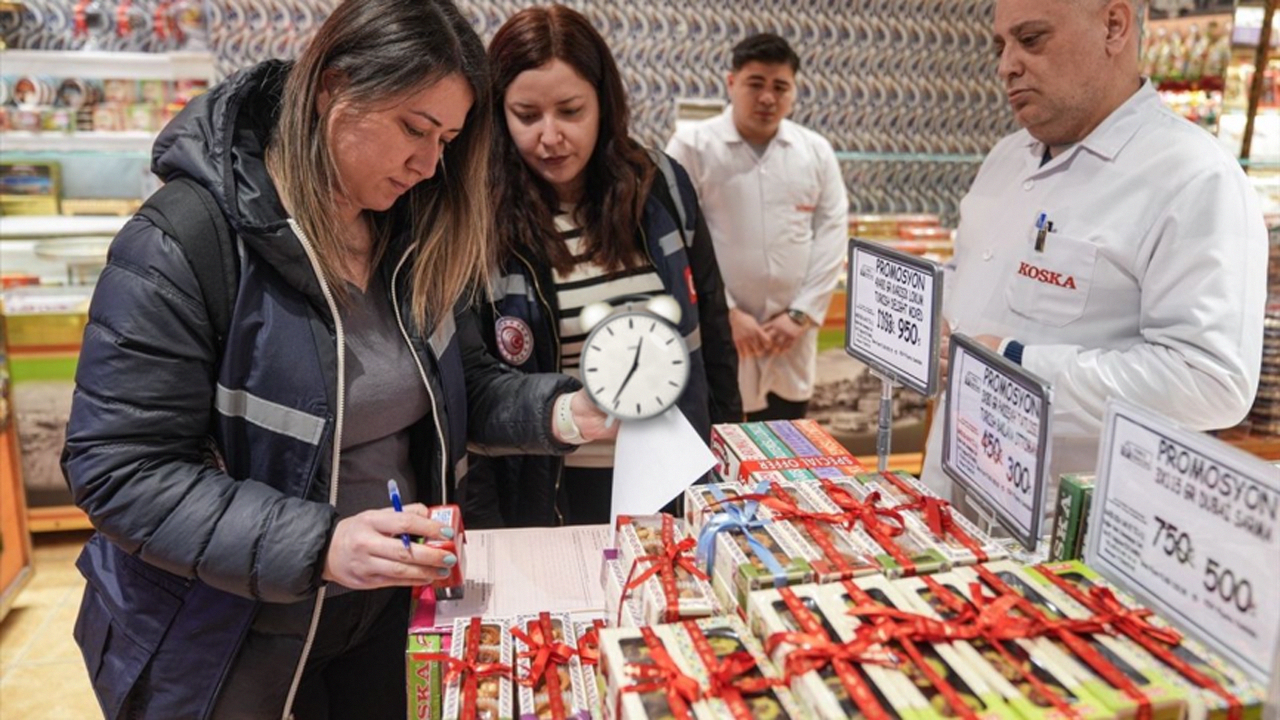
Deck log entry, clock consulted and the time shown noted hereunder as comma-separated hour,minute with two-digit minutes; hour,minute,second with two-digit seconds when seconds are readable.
12,36
